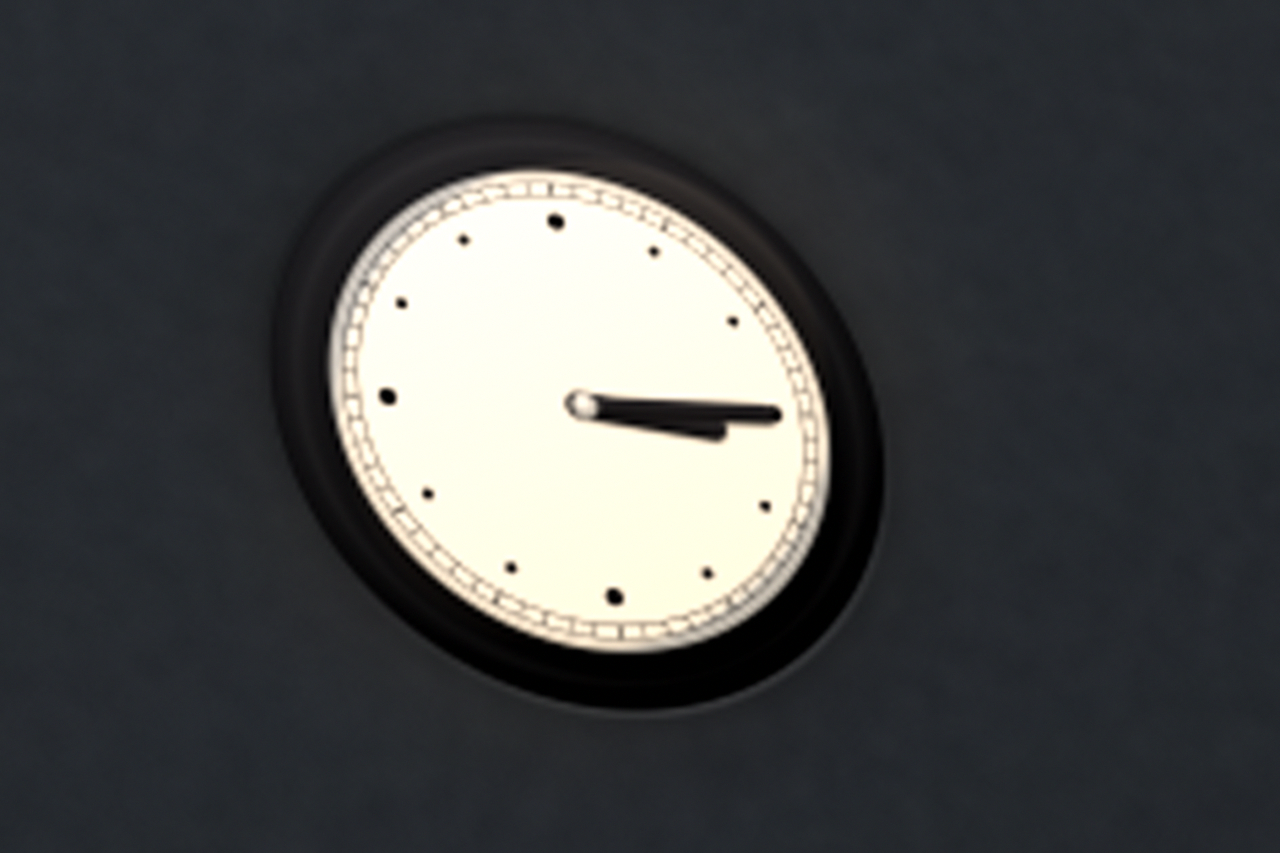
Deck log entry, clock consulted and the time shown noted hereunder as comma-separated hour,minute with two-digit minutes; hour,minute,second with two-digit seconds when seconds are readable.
3,15
